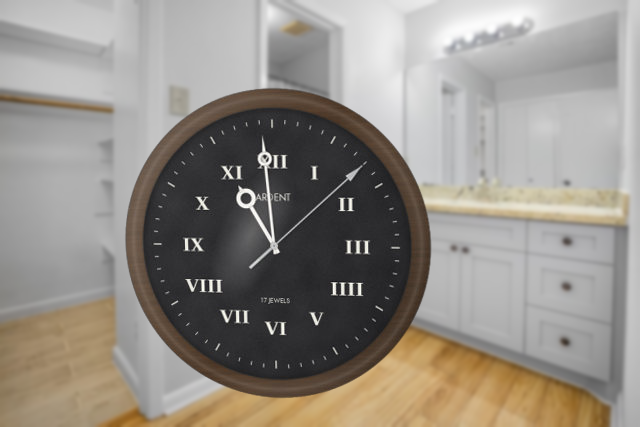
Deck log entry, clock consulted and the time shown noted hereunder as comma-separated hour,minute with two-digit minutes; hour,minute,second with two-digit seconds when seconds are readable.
10,59,08
